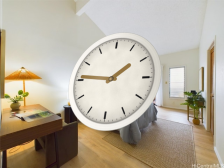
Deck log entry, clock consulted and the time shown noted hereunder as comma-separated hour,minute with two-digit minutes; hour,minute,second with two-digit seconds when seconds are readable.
1,46
